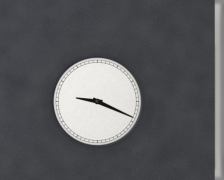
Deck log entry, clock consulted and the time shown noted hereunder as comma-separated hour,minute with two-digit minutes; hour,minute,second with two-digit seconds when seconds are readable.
9,19
